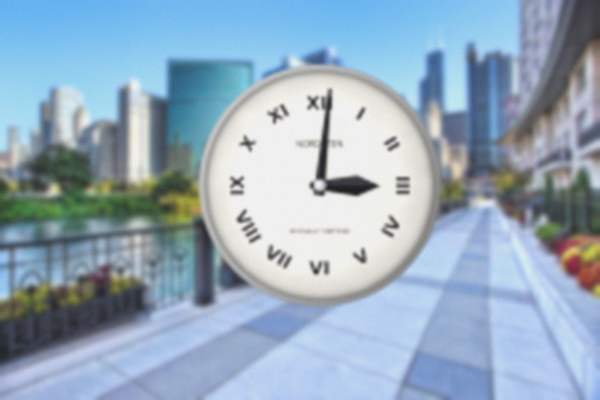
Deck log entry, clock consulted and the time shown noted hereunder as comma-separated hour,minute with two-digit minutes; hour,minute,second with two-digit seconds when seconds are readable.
3,01
